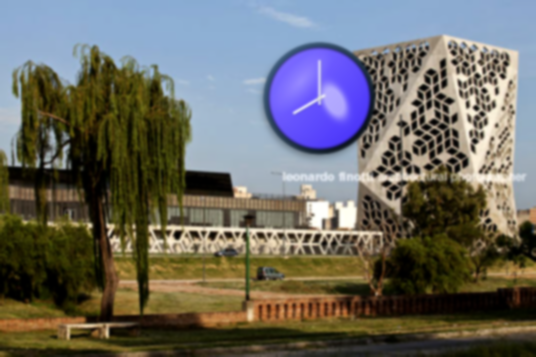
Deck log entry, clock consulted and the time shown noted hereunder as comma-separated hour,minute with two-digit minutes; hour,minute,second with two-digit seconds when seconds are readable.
8,00
